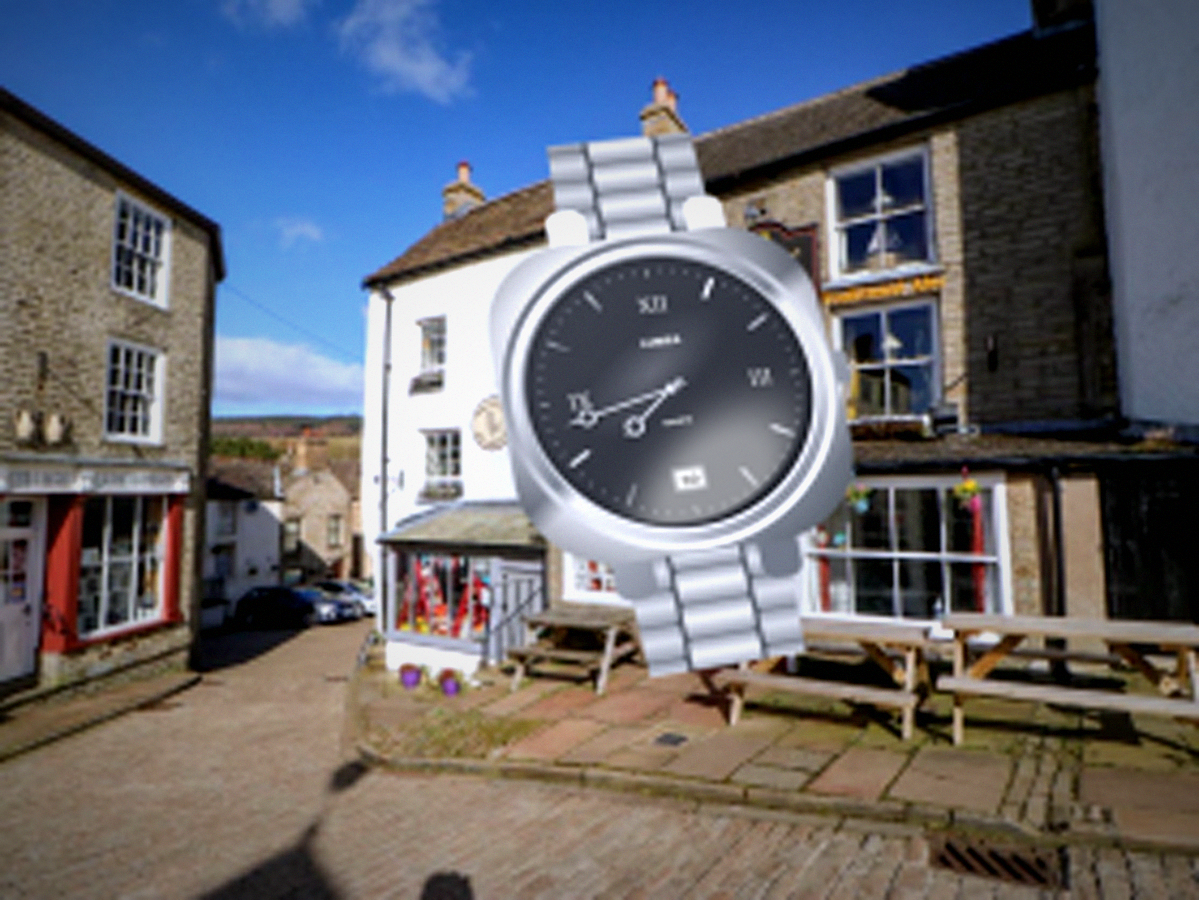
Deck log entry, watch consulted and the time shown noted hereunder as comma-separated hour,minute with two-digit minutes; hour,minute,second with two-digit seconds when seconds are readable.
7,43
